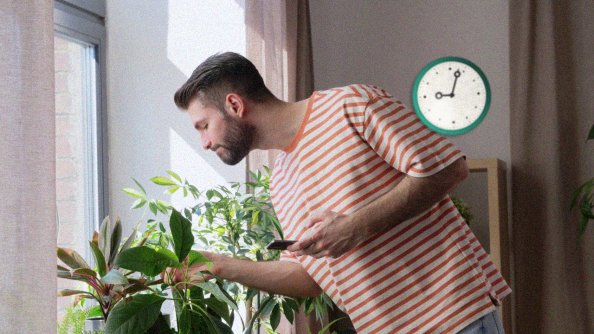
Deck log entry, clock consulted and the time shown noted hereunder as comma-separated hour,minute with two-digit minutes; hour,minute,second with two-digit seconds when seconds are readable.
9,03
